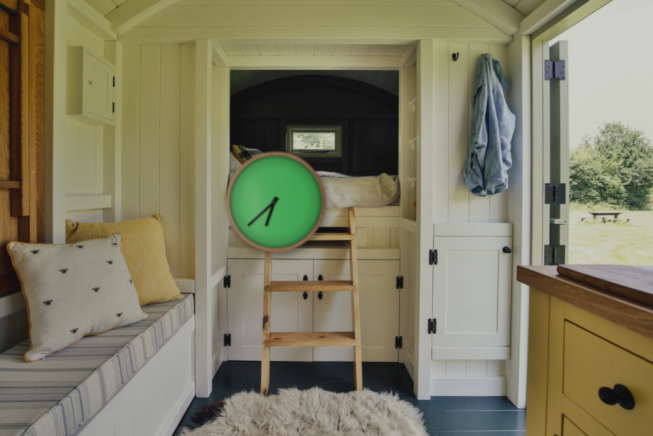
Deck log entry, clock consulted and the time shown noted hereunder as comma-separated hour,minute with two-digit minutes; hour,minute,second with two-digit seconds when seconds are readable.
6,38
